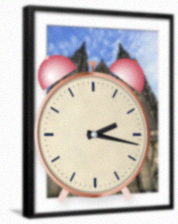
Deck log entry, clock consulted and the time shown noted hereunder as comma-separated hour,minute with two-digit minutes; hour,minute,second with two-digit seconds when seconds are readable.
2,17
